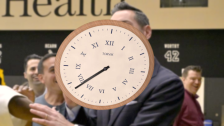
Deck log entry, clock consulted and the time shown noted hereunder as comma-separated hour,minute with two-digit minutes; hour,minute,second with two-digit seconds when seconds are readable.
7,38
